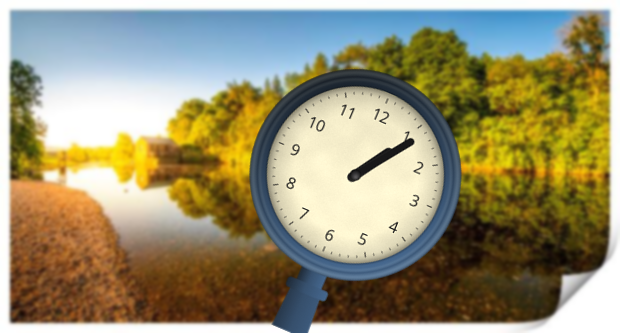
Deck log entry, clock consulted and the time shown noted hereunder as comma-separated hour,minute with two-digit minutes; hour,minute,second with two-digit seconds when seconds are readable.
1,06
